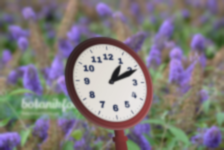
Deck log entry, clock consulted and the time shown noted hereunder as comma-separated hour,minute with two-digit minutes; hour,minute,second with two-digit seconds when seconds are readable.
1,11
